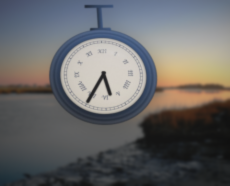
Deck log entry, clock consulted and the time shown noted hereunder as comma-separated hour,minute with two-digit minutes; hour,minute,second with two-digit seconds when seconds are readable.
5,35
